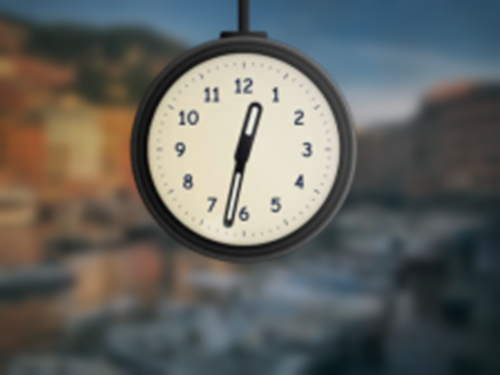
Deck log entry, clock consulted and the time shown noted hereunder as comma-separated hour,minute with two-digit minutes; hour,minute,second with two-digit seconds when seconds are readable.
12,32
